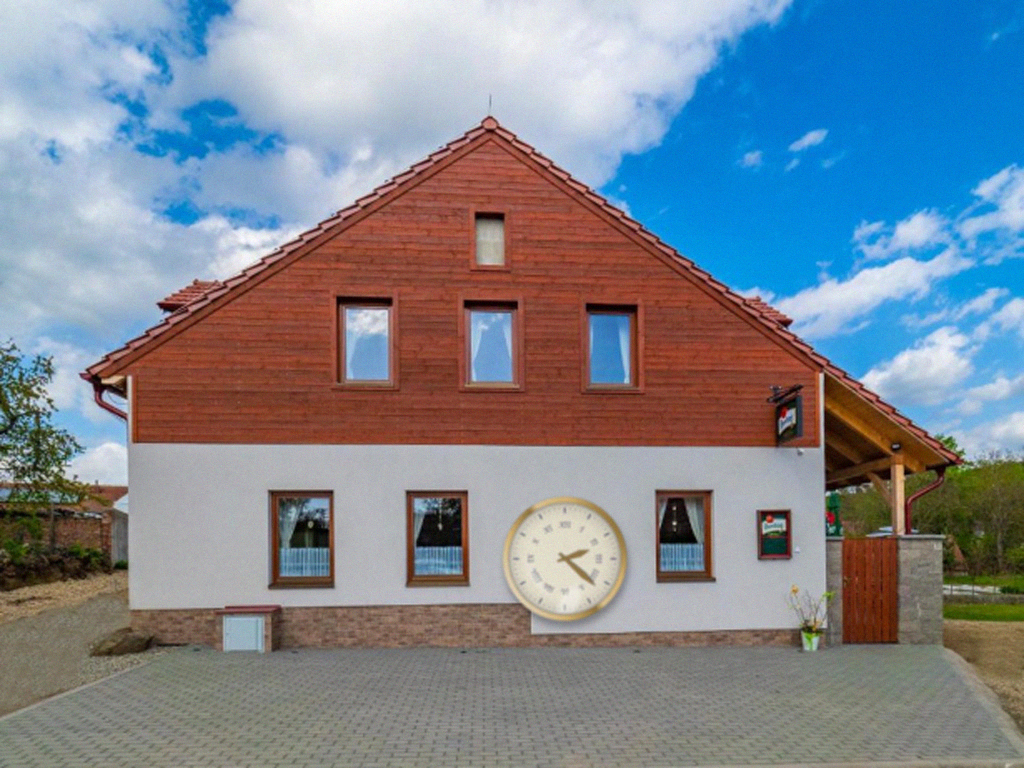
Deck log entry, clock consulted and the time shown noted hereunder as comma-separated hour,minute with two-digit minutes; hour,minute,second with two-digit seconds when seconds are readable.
2,22
